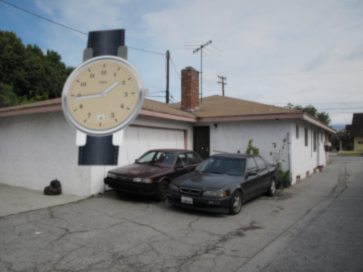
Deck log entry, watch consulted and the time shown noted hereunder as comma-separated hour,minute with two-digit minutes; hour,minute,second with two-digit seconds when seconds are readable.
1,44
